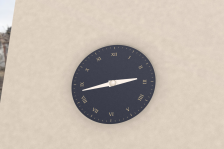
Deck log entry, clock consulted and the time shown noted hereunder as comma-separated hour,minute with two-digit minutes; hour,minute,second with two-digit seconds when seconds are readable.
2,43
